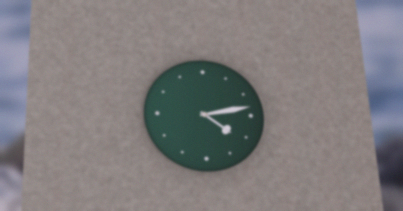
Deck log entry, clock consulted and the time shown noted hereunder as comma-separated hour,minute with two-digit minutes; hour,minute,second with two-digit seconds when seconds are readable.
4,13
